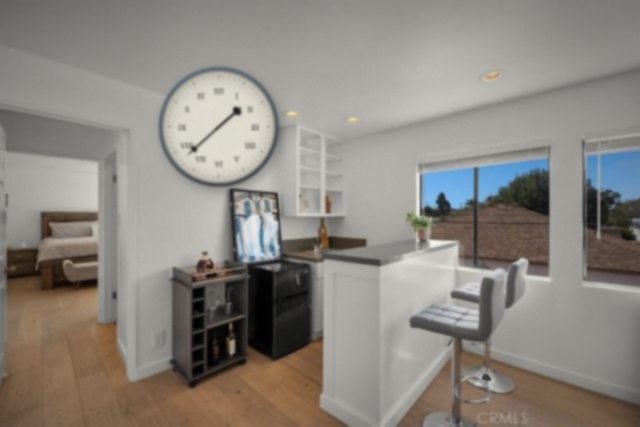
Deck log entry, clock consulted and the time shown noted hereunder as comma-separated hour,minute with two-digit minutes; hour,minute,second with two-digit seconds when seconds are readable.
1,38
